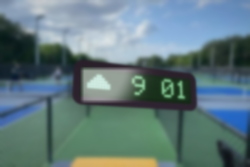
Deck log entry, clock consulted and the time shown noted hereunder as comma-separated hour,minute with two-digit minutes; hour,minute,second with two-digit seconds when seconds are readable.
9,01
